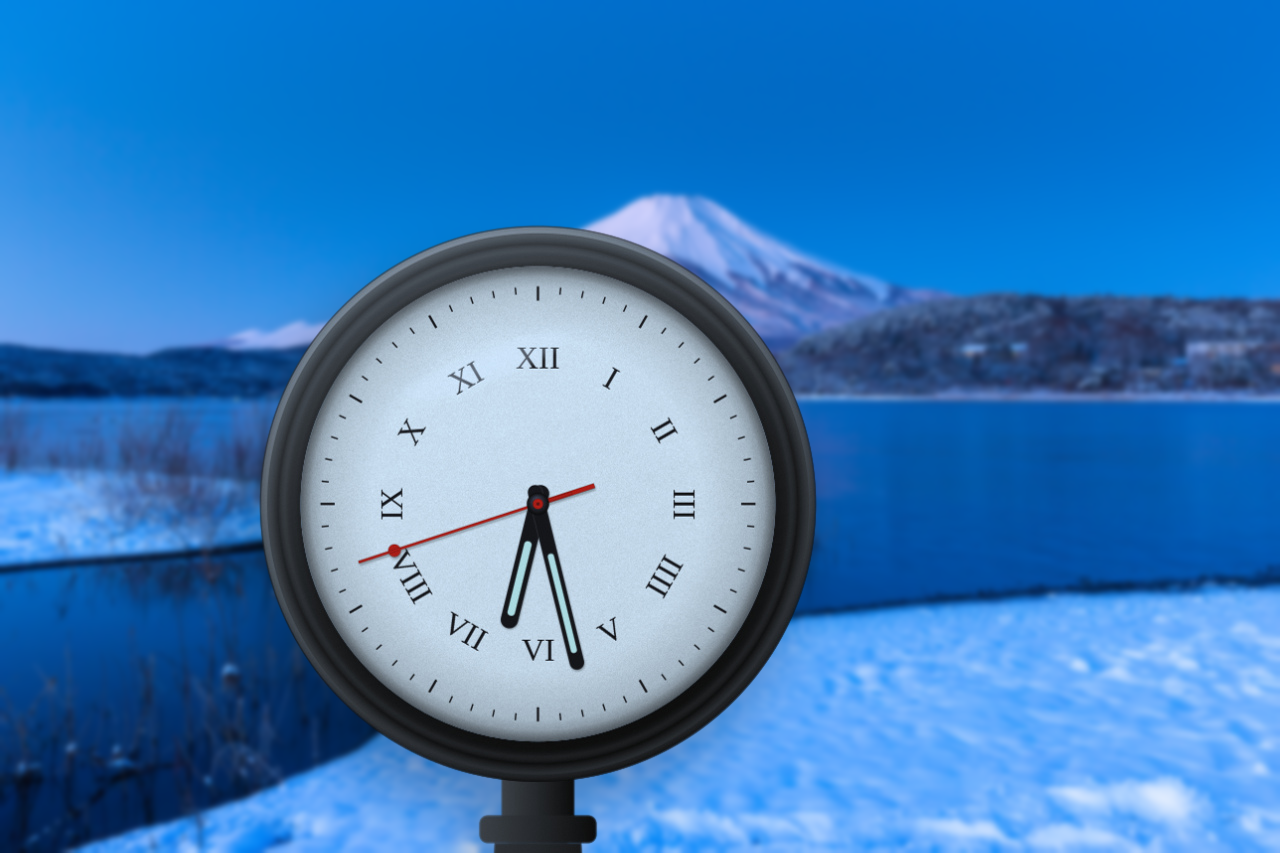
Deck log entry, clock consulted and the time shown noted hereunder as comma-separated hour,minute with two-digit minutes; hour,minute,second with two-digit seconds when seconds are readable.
6,27,42
